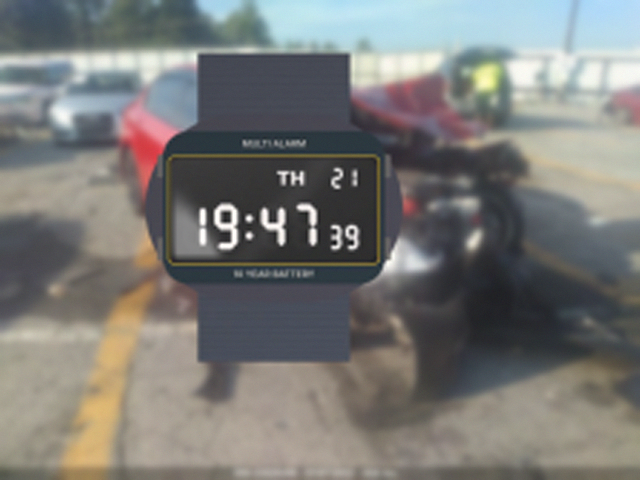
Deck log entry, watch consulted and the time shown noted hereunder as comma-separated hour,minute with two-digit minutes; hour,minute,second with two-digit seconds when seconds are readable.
19,47,39
